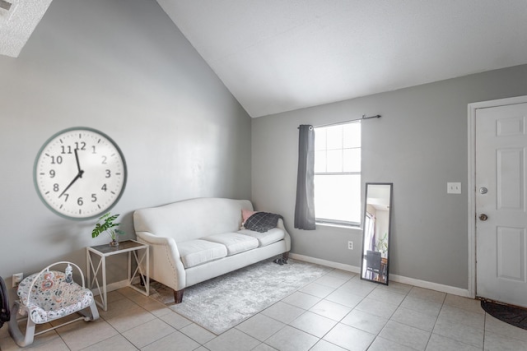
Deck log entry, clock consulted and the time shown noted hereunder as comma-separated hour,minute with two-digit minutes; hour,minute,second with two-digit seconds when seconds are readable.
11,37
